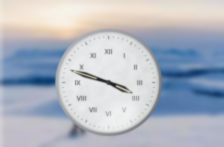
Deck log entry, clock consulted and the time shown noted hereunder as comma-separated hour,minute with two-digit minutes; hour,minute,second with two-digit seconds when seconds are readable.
3,48
